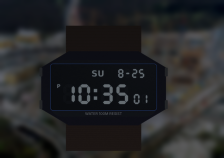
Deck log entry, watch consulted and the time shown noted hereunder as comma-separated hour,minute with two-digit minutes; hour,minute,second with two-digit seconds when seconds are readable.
10,35,01
